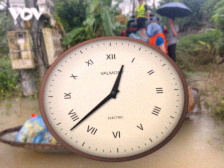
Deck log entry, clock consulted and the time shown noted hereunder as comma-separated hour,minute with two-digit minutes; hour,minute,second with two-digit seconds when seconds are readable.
12,38
